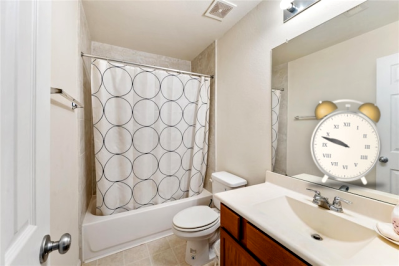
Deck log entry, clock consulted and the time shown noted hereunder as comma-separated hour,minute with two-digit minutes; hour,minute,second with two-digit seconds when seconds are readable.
9,48
